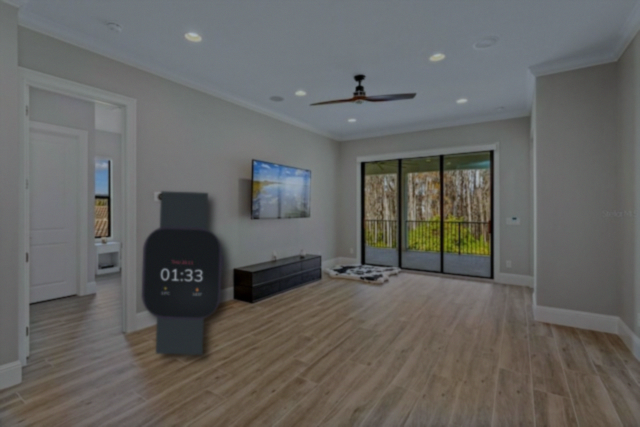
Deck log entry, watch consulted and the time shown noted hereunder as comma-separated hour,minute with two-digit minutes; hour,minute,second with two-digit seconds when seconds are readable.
1,33
